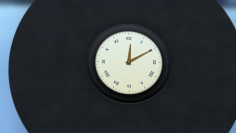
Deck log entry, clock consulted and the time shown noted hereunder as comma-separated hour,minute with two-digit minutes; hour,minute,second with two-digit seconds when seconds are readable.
12,10
